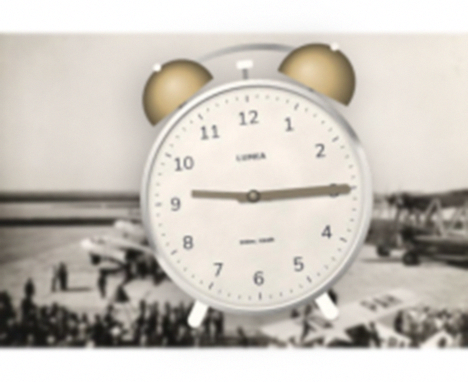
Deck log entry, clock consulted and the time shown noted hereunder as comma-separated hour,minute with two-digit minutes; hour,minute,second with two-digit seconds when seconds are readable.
9,15
